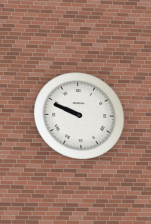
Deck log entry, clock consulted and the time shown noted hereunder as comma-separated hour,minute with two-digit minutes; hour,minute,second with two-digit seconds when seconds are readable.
9,49
